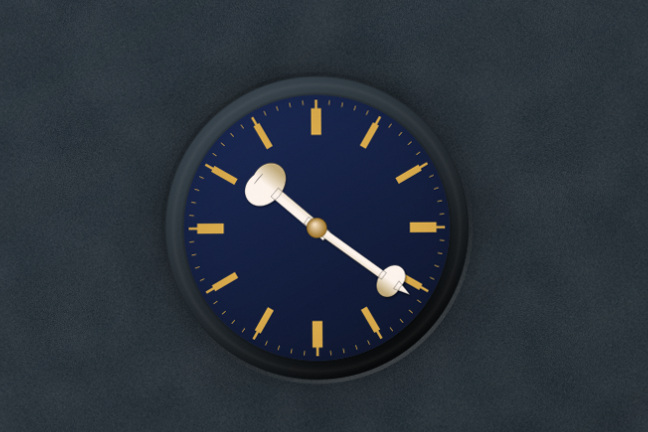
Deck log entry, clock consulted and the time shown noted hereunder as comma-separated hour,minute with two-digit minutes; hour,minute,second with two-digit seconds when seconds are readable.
10,21
